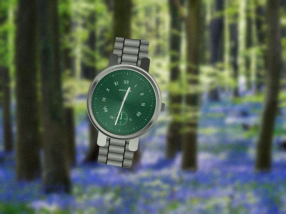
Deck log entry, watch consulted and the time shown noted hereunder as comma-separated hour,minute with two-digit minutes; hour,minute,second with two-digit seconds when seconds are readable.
12,32
